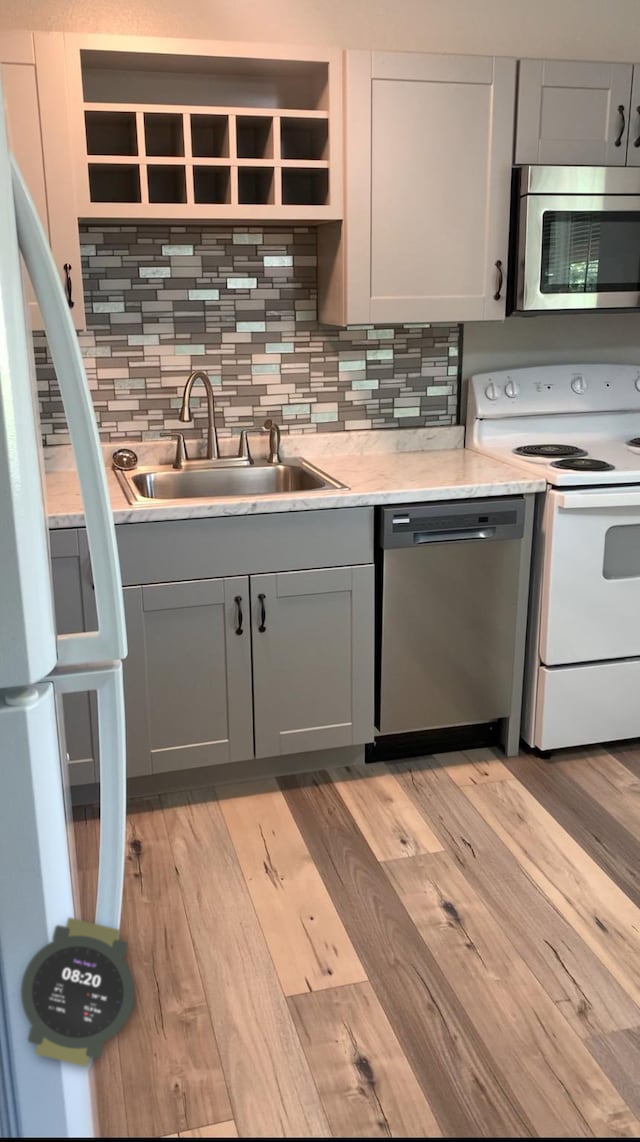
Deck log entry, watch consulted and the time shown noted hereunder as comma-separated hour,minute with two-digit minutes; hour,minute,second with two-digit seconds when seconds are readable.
8,20
